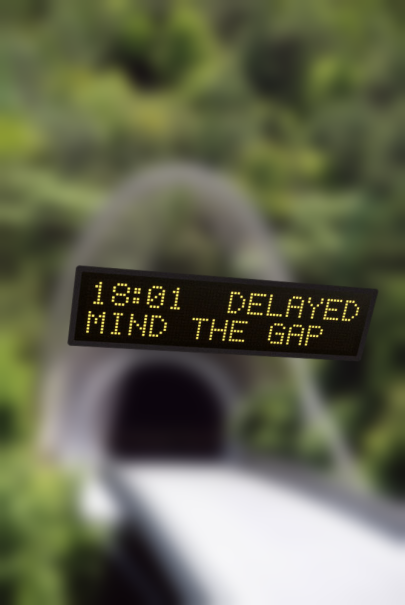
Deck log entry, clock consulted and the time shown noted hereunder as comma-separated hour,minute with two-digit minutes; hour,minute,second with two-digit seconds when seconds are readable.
18,01
